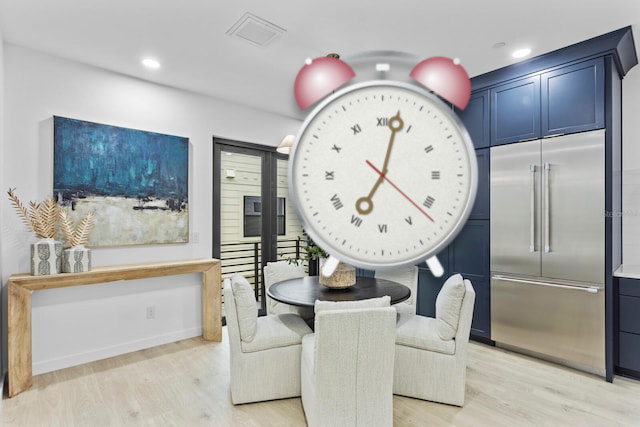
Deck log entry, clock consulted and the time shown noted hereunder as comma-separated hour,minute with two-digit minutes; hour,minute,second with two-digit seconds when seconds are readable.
7,02,22
